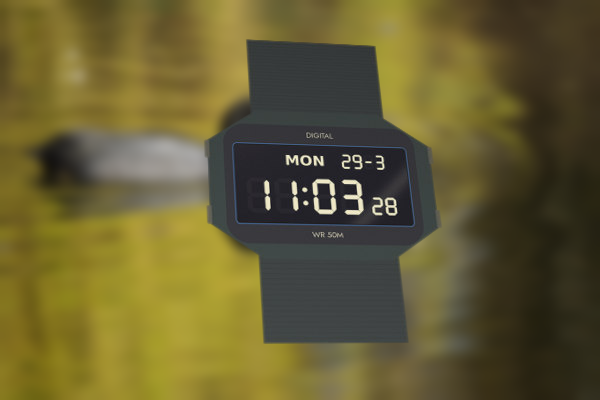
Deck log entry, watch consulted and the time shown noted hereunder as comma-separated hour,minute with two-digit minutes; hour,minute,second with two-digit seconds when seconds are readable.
11,03,28
